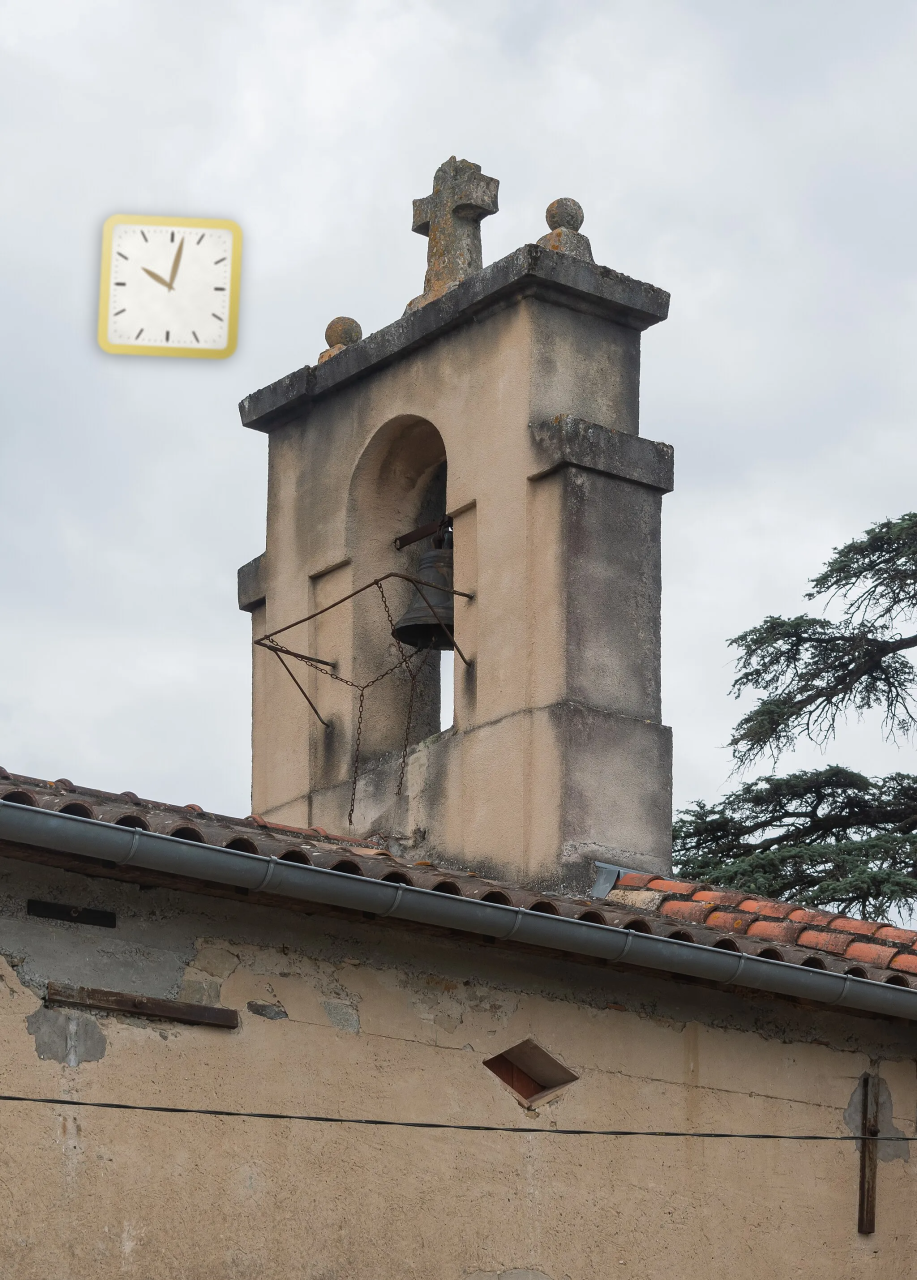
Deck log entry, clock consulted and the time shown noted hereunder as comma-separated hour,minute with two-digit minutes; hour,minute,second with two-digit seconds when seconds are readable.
10,02
